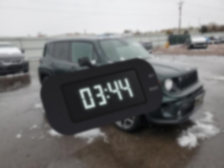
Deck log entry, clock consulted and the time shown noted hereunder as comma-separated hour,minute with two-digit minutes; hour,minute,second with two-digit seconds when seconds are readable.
3,44
